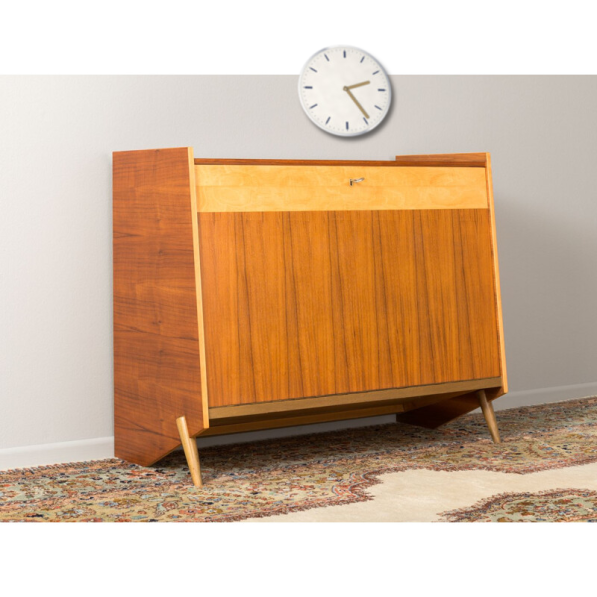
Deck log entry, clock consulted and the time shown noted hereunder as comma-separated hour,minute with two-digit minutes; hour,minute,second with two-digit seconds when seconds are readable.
2,24
